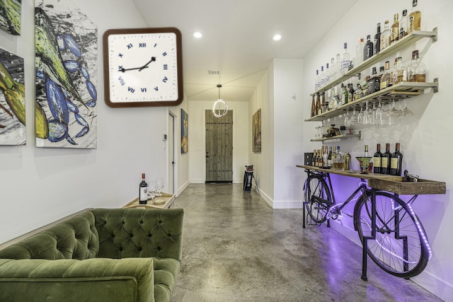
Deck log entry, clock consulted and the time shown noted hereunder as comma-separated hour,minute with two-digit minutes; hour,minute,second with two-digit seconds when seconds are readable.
1,44
